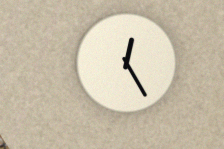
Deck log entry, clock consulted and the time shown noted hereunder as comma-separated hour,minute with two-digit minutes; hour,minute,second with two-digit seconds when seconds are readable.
12,25
